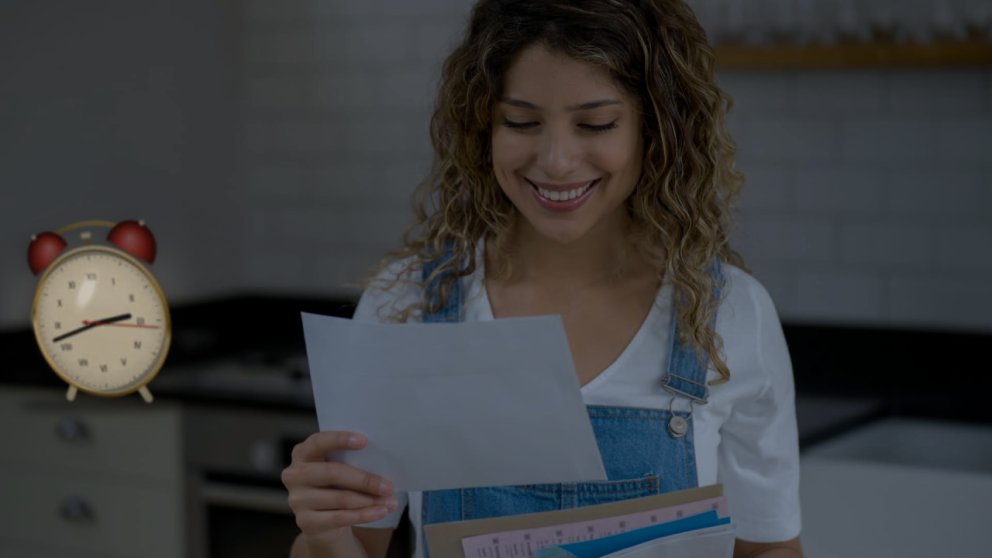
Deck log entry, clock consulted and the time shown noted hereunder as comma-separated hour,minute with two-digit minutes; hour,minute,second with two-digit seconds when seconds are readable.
2,42,16
